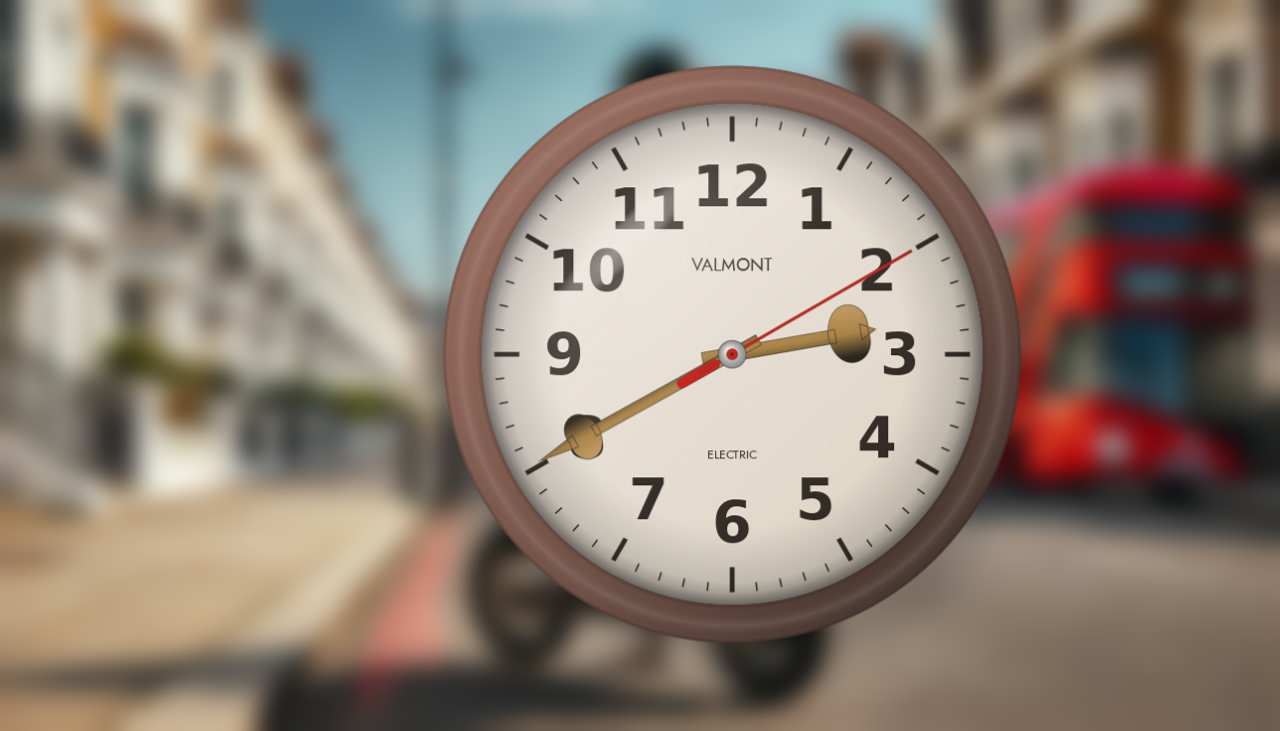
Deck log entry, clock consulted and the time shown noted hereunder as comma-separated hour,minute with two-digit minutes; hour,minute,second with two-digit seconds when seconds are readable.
2,40,10
